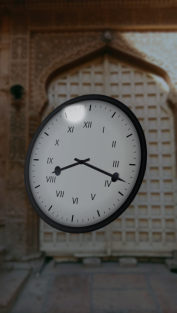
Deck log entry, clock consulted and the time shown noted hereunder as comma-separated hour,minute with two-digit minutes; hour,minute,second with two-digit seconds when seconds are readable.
8,18
